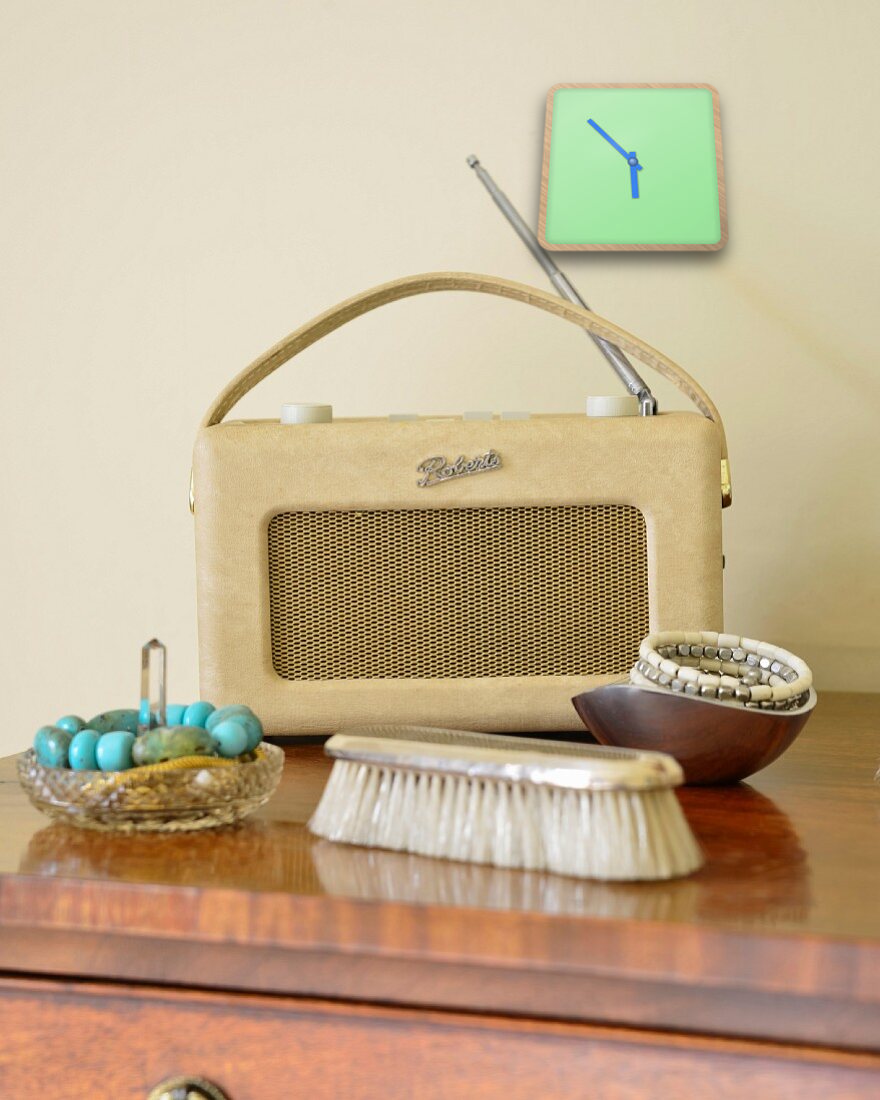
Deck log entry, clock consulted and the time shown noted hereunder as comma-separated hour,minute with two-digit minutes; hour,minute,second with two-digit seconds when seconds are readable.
5,53
